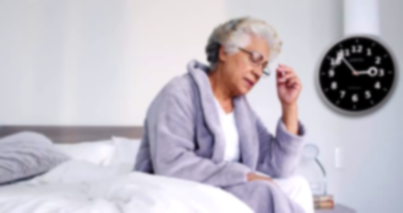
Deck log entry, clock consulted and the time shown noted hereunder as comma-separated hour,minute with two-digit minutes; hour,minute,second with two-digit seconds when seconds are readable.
2,53
